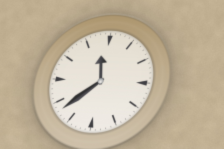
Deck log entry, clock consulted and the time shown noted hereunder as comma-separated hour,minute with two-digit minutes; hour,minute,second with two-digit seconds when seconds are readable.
11,38
